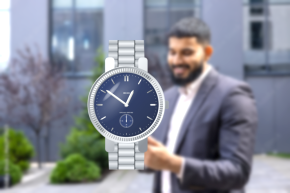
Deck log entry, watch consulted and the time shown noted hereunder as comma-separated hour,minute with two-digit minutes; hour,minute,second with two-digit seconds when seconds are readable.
12,51
